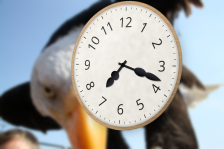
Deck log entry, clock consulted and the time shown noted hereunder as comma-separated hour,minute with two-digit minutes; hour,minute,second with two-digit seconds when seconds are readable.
7,18
